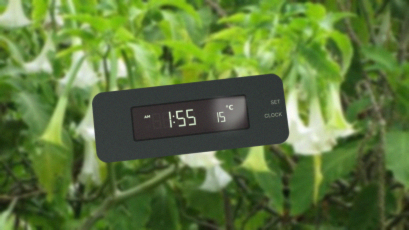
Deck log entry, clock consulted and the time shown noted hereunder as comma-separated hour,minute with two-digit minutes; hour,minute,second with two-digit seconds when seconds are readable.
1,55
